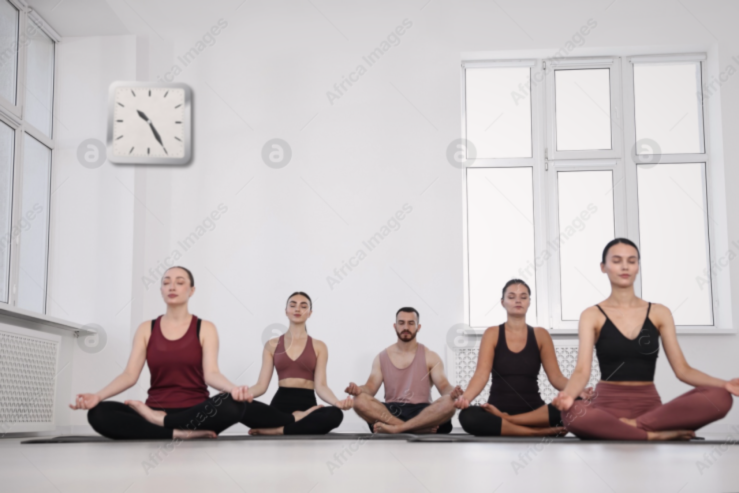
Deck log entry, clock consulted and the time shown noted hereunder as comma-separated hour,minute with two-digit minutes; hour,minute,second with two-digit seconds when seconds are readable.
10,25
